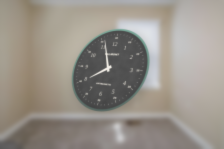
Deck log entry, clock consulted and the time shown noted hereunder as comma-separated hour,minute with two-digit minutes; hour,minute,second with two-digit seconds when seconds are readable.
7,56
